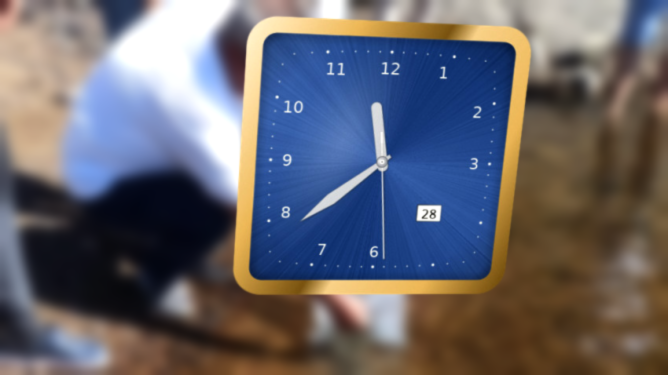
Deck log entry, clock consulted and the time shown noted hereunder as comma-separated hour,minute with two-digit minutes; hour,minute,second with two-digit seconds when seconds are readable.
11,38,29
